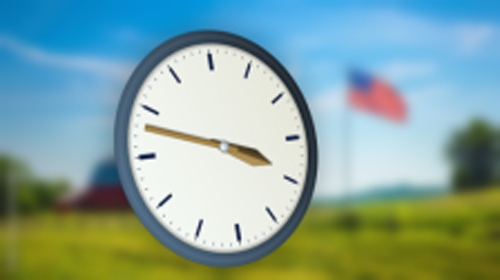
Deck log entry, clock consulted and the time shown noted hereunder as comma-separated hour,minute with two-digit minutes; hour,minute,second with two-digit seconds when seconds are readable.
3,48
